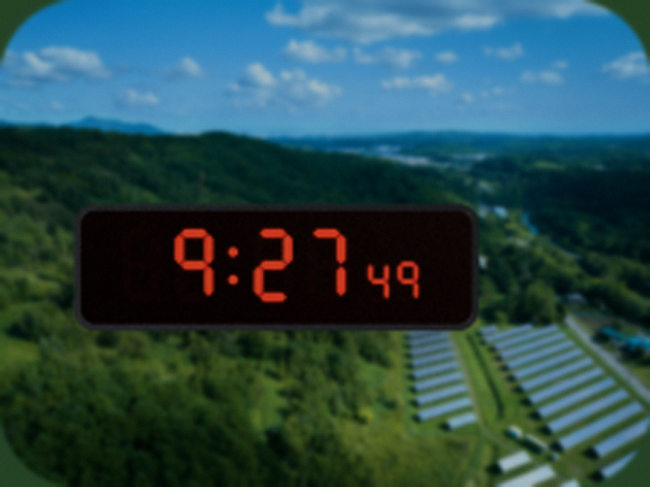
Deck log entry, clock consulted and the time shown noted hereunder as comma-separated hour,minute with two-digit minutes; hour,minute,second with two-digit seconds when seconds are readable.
9,27,49
